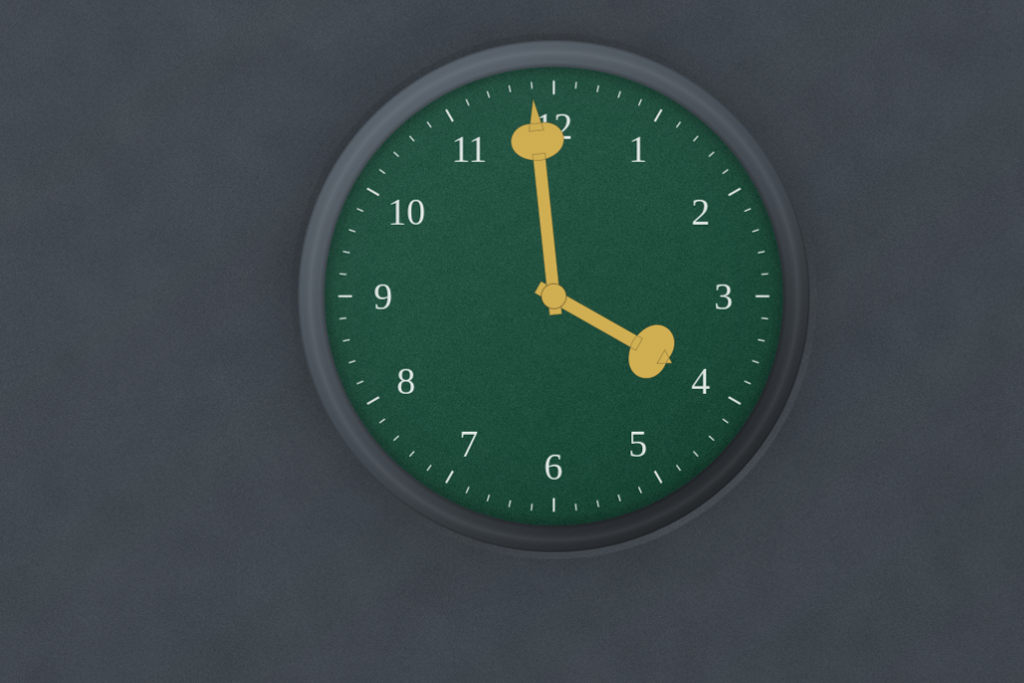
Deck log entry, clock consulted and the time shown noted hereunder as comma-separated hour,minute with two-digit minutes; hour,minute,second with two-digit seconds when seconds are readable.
3,59
